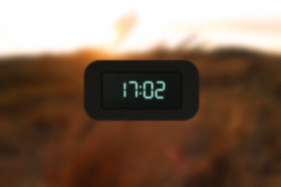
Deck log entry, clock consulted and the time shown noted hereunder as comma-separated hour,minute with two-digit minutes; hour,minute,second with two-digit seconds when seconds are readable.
17,02
